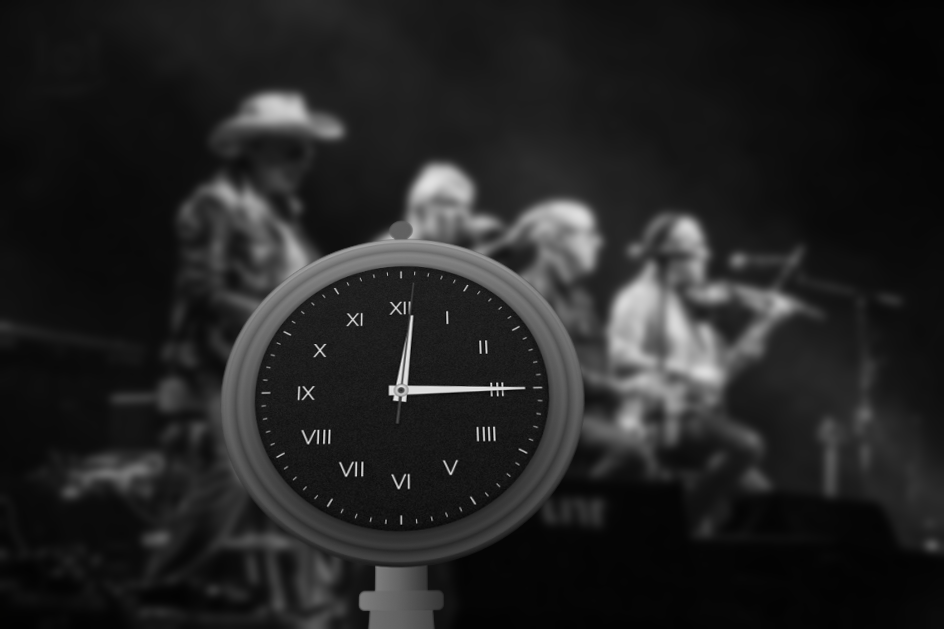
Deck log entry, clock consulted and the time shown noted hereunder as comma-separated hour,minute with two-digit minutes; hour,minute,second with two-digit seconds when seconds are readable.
12,15,01
